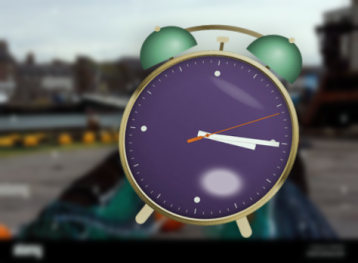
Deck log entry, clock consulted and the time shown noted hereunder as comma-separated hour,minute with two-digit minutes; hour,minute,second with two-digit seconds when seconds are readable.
3,15,11
